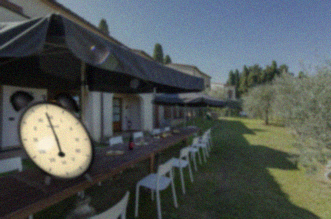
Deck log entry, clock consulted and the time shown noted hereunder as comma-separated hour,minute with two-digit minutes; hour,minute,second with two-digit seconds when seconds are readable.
5,59
